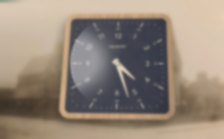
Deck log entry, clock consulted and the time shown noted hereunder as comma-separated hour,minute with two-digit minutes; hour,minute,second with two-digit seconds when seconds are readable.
4,27
